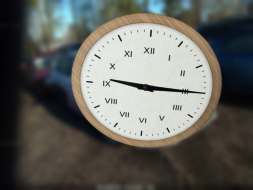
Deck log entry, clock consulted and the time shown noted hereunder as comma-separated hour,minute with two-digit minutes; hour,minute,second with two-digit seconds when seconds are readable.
9,15
